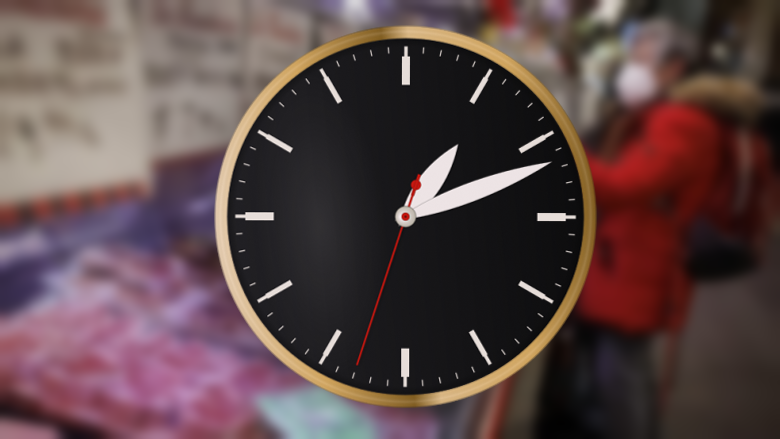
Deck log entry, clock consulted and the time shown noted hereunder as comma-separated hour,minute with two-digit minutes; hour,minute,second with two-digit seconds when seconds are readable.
1,11,33
